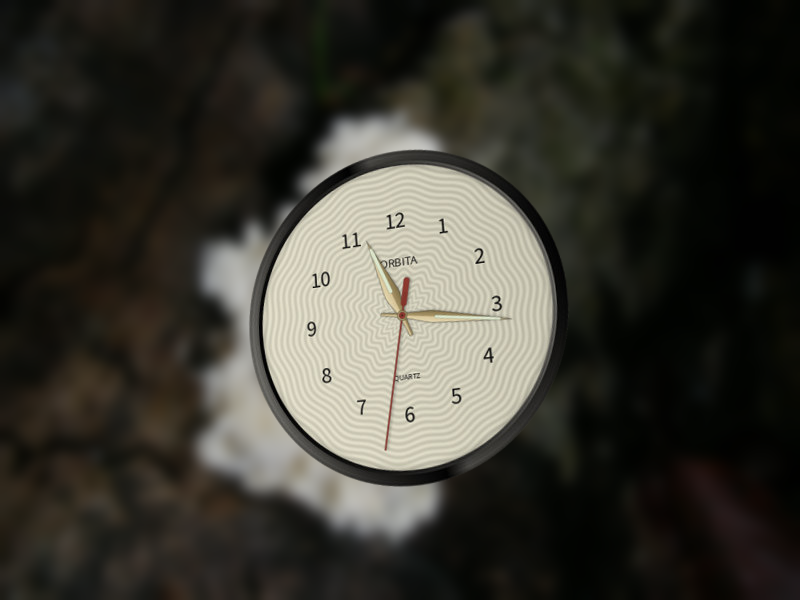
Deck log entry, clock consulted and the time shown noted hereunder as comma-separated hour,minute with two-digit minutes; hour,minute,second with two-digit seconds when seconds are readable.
11,16,32
